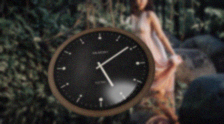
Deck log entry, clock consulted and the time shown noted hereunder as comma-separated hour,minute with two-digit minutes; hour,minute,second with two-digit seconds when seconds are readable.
5,09
